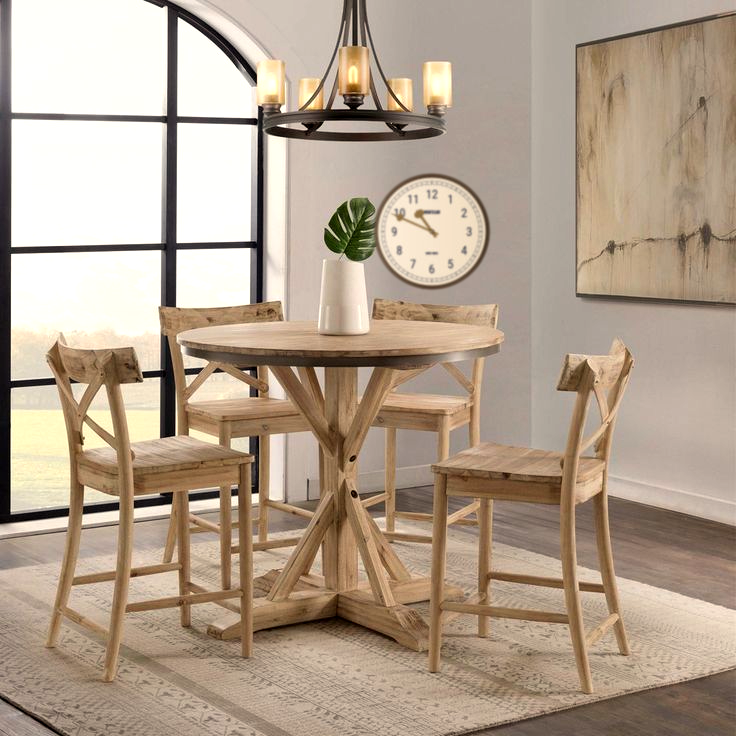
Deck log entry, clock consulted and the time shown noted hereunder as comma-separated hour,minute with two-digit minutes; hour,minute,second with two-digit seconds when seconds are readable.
10,49
